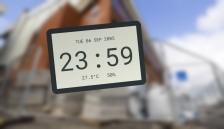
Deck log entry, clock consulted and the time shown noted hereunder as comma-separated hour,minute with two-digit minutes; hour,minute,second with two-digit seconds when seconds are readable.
23,59
